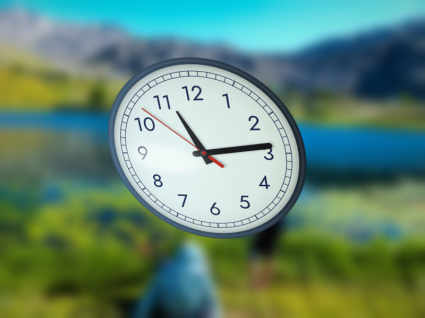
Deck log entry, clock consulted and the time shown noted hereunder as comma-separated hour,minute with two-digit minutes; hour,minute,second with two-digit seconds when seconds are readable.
11,13,52
